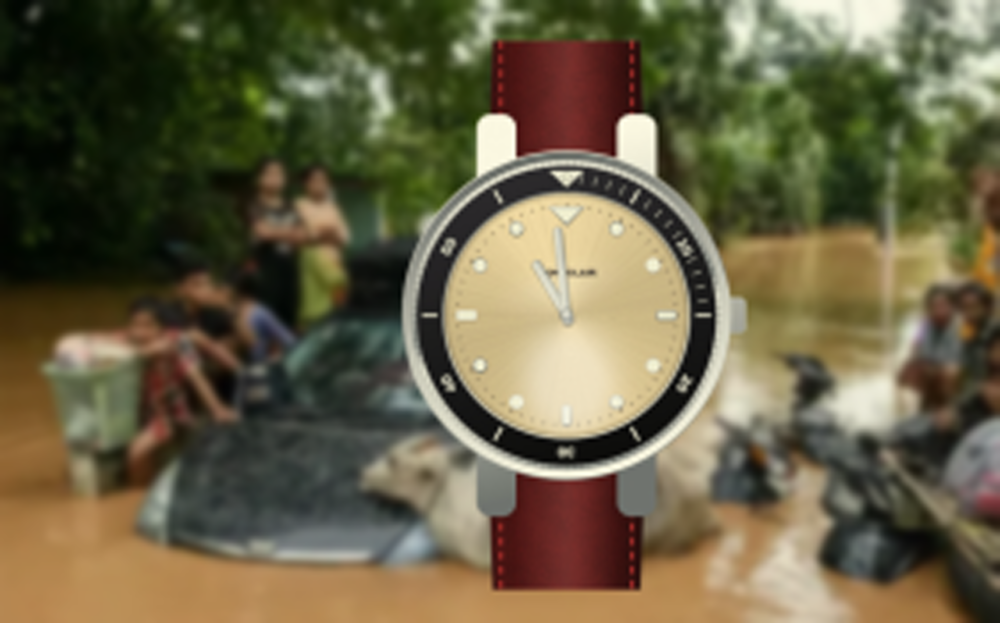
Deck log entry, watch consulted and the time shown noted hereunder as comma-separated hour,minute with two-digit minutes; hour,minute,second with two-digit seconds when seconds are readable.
10,59
